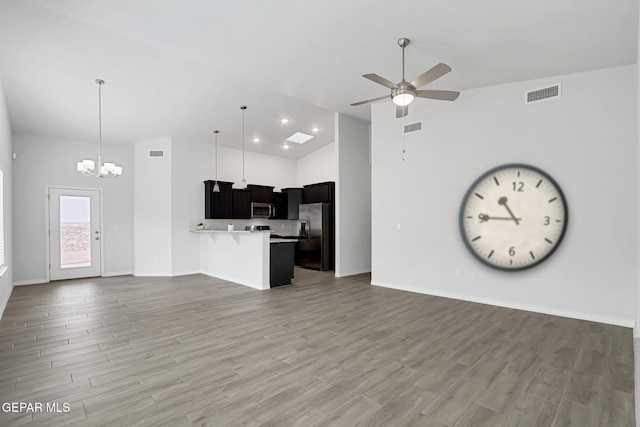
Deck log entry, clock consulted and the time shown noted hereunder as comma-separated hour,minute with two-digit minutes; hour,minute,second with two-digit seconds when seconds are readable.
10,45
